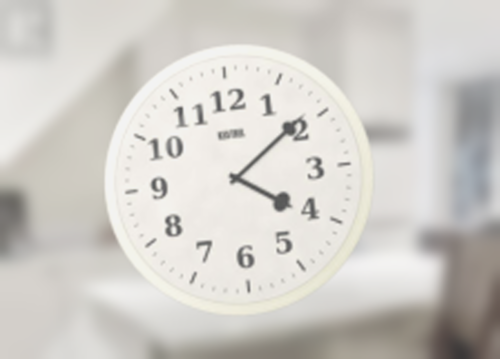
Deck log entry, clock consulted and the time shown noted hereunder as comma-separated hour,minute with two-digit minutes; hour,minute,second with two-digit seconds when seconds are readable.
4,09
